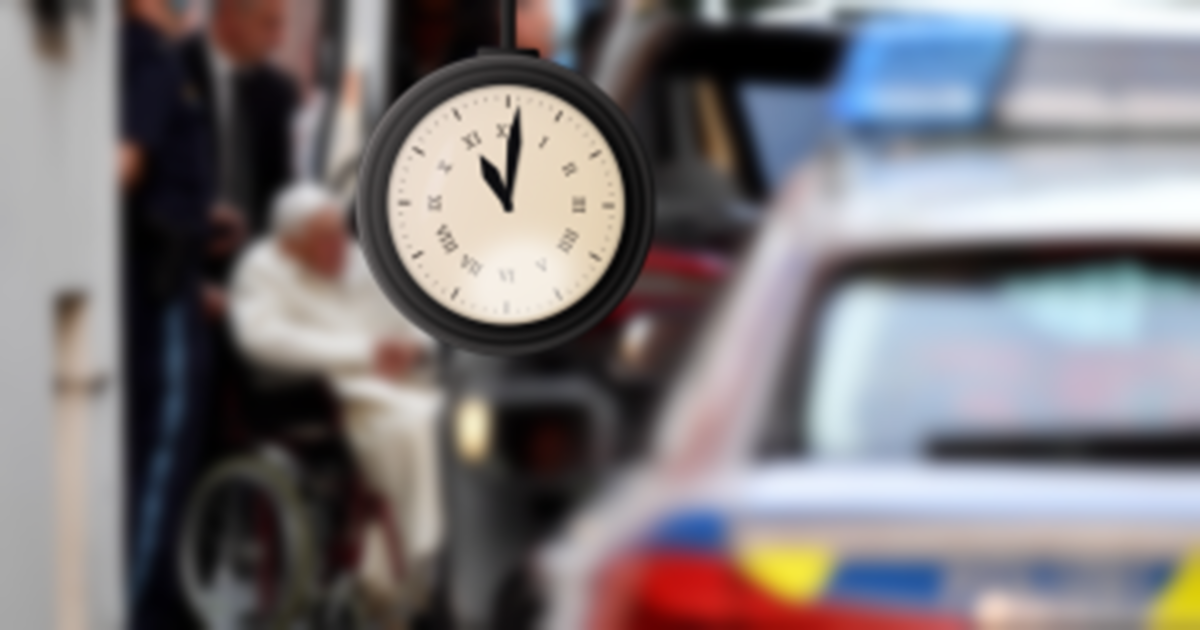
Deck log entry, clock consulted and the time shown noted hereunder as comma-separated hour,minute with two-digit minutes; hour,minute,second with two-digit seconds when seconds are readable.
11,01
